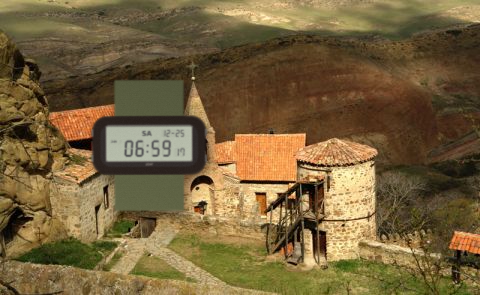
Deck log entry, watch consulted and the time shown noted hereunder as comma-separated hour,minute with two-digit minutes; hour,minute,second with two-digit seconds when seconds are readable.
6,59
